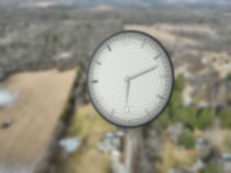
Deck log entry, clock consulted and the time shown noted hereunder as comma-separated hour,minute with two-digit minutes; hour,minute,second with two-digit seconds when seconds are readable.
6,12
